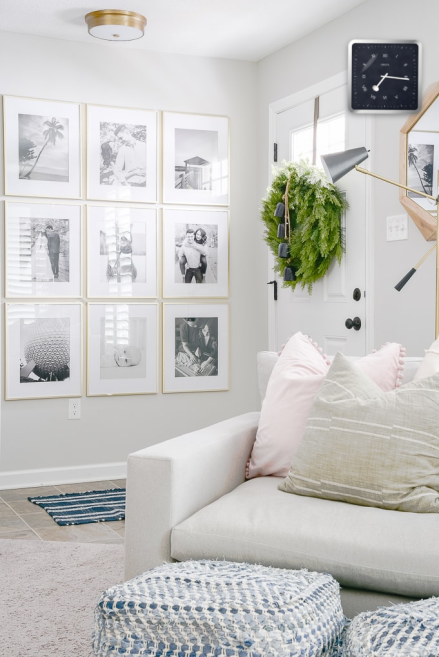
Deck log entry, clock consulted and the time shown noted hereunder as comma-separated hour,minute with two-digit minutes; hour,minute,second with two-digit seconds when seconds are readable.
7,16
